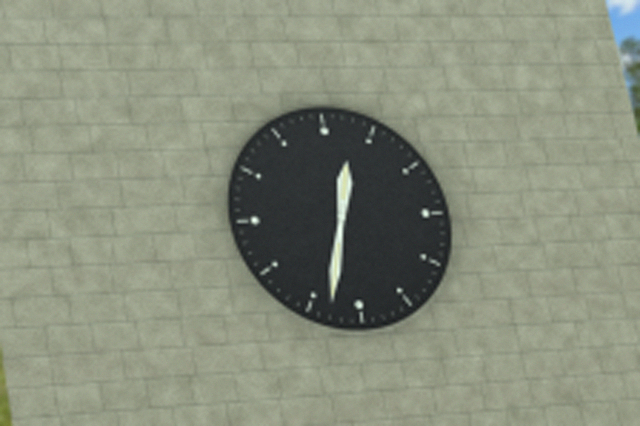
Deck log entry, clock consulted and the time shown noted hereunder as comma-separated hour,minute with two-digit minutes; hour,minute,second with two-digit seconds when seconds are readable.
12,33
